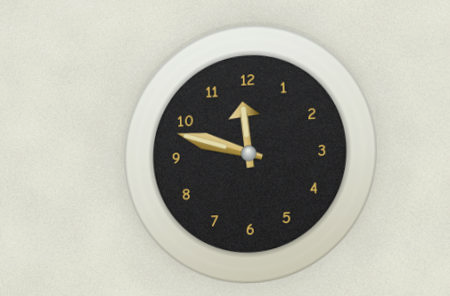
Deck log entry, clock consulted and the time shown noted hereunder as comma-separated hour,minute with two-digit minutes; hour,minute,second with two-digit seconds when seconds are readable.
11,48
